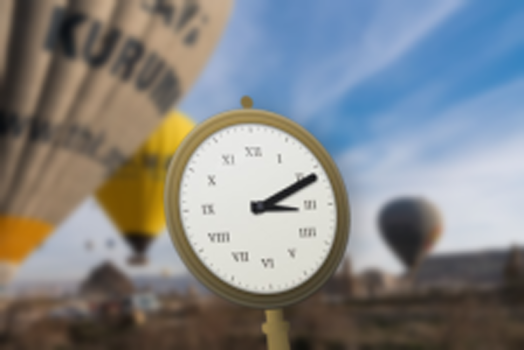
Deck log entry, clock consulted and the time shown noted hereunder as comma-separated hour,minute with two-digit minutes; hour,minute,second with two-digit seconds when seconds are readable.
3,11
